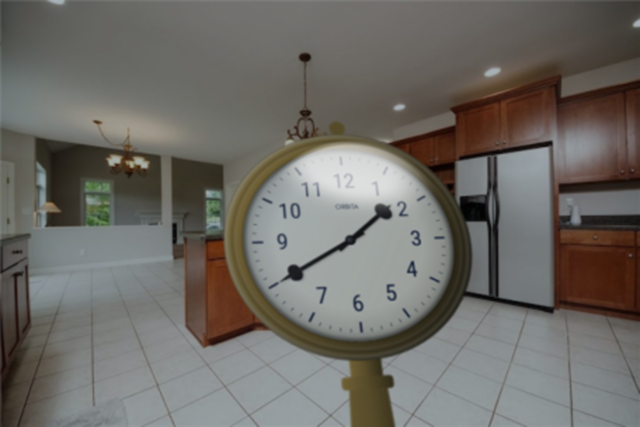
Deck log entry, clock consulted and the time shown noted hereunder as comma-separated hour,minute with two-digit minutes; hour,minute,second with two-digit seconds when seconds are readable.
1,40
